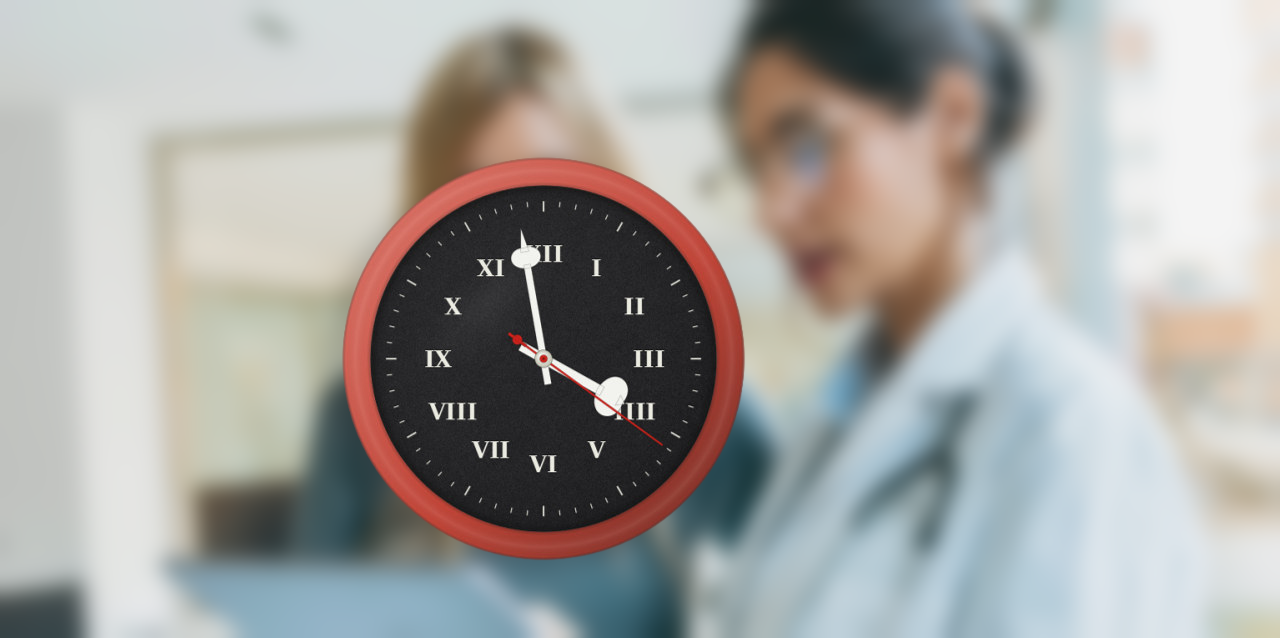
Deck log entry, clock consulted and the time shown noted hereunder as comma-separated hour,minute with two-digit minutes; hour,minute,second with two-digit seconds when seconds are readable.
3,58,21
